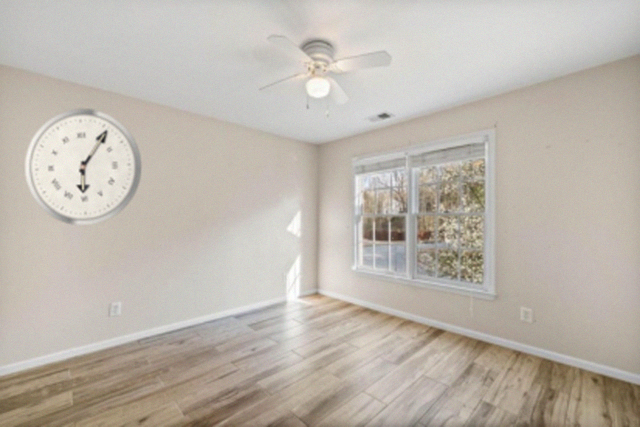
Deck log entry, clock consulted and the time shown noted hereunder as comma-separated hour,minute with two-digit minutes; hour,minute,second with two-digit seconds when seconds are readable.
6,06
